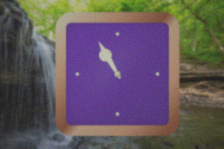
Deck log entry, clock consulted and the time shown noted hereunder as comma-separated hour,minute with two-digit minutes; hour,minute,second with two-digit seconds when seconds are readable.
10,55
